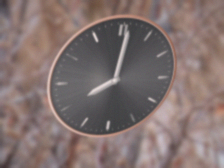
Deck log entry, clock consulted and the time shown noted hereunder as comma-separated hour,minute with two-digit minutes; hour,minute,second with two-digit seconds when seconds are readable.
8,01
